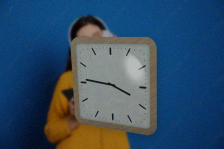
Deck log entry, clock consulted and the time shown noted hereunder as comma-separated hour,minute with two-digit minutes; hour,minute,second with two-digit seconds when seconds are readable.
3,46
